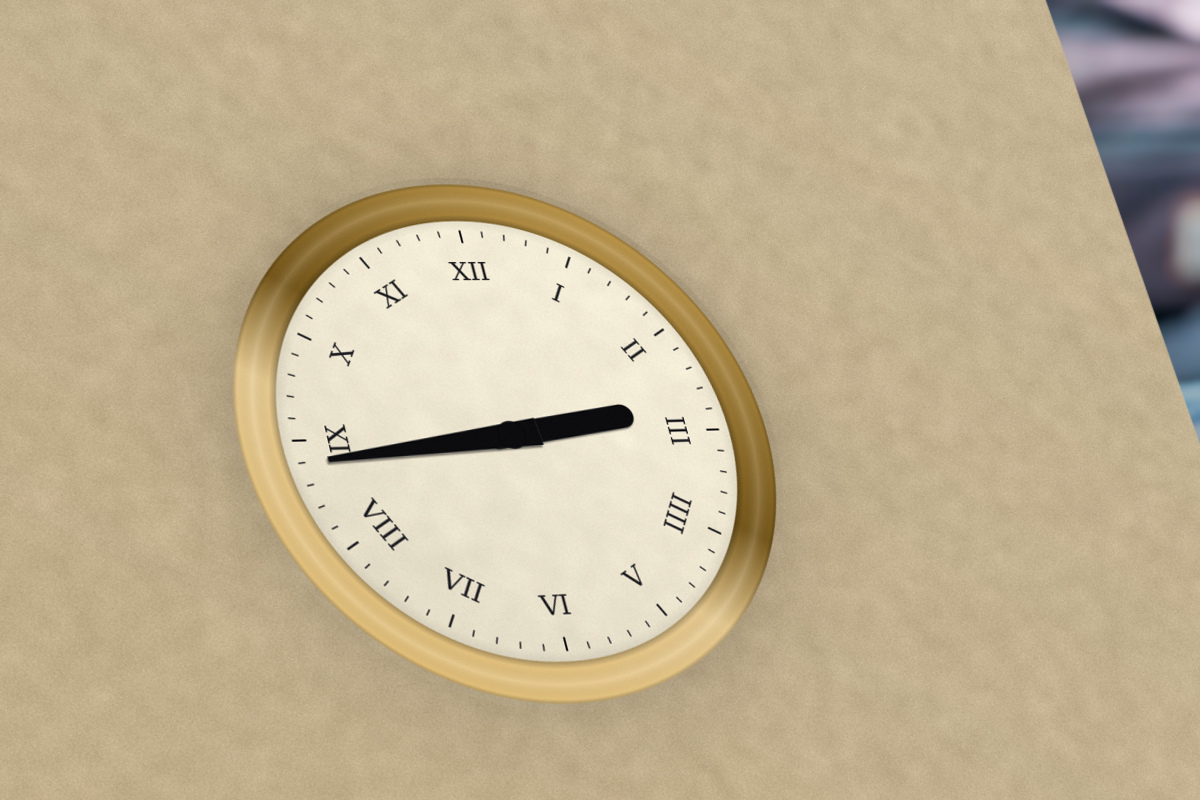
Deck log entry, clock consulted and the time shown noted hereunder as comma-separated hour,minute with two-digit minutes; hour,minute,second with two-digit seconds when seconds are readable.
2,44
